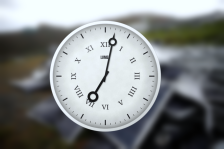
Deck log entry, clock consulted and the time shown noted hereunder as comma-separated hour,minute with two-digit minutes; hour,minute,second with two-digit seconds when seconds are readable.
7,02
